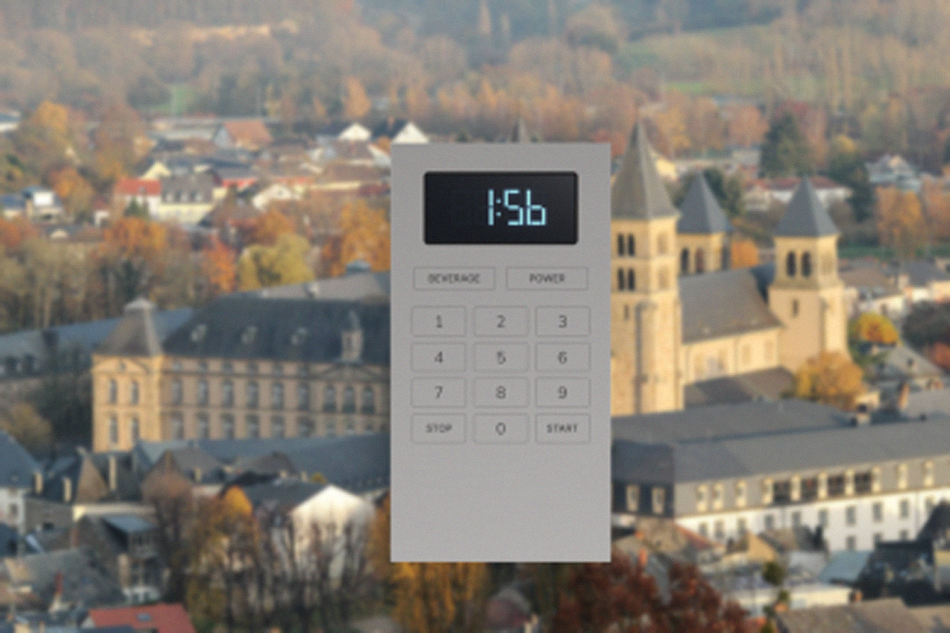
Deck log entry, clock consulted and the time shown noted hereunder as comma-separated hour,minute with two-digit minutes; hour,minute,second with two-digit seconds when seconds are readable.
1,56
